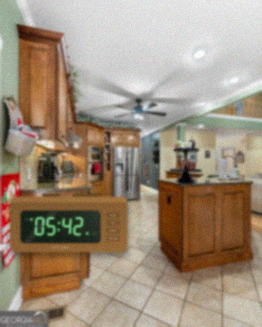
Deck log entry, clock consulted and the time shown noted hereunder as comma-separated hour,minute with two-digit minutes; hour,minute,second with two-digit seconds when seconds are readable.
5,42
